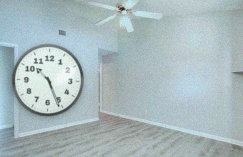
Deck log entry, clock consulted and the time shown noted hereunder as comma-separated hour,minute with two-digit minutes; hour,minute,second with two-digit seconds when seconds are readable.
10,26
